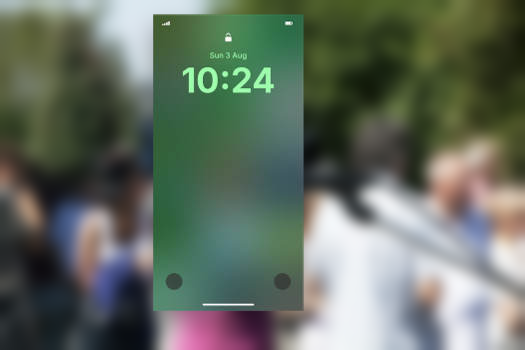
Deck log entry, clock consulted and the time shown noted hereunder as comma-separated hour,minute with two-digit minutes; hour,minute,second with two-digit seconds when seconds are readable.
10,24
